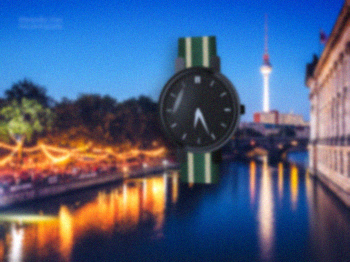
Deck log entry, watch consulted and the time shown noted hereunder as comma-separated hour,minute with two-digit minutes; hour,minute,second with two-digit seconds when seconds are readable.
6,26
